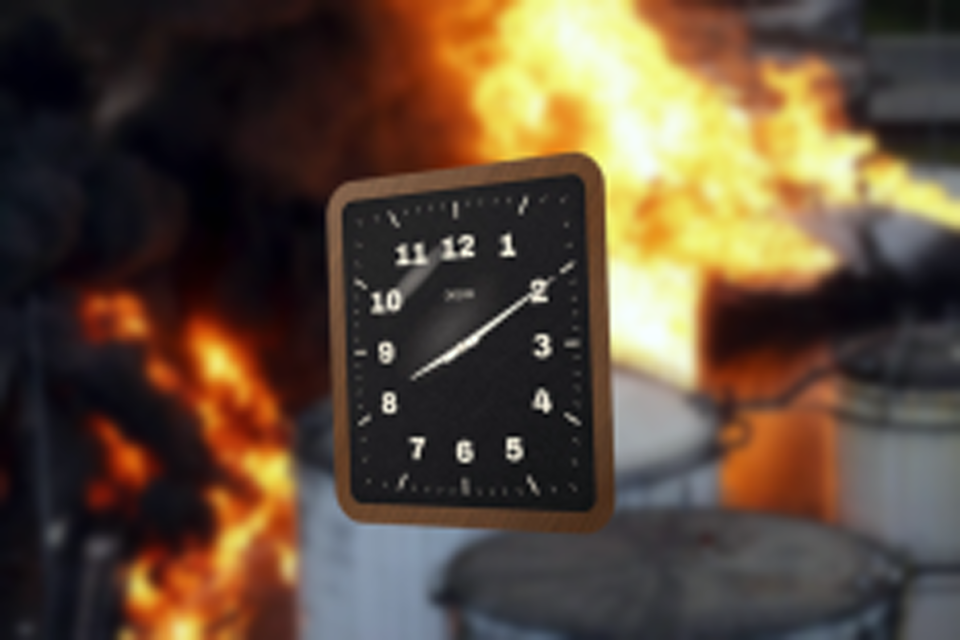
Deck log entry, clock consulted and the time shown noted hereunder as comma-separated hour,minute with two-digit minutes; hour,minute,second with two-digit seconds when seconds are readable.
8,10
